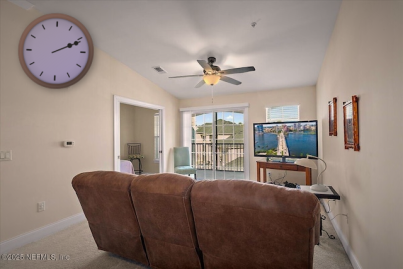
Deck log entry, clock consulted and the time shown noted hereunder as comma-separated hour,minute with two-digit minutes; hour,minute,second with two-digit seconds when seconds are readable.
2,11
